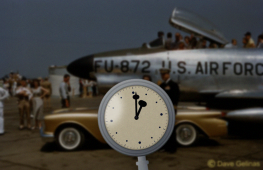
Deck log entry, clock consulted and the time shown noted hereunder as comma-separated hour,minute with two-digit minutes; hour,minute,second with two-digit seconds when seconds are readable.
1,01
